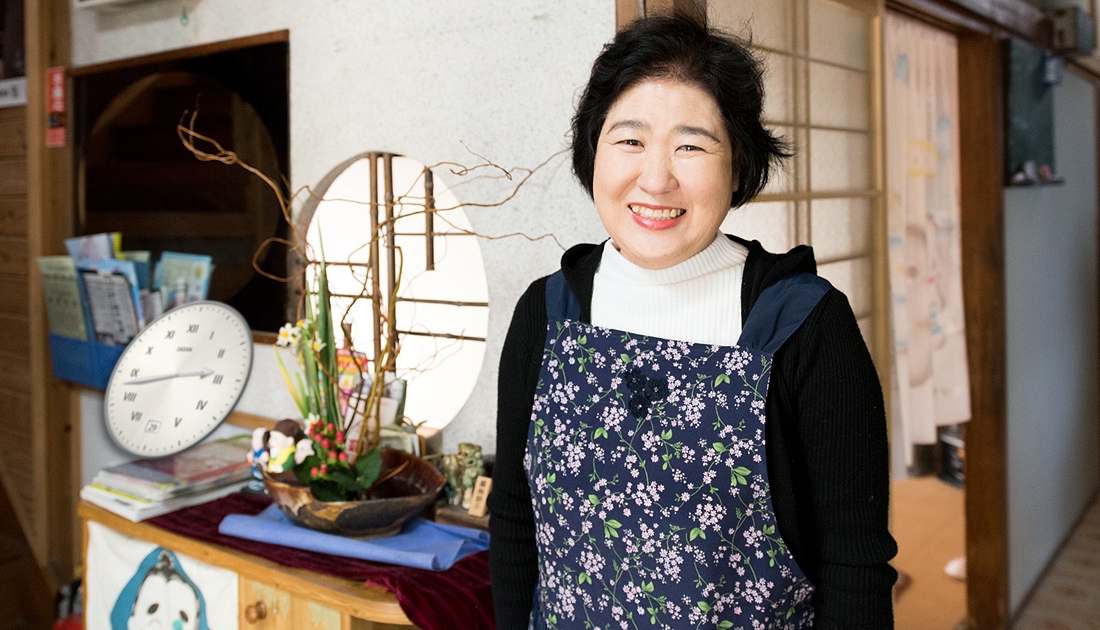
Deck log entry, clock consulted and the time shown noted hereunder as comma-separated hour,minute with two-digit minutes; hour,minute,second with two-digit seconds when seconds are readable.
2,43
